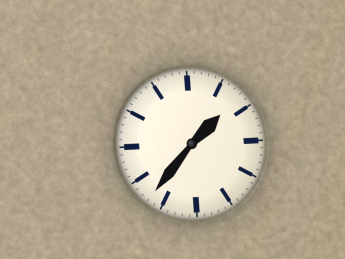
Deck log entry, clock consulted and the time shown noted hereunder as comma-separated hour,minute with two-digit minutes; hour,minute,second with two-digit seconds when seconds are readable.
1,37
